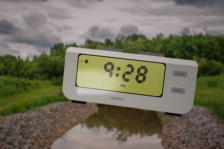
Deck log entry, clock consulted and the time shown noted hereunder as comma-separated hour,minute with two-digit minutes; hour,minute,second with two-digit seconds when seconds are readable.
9,28
